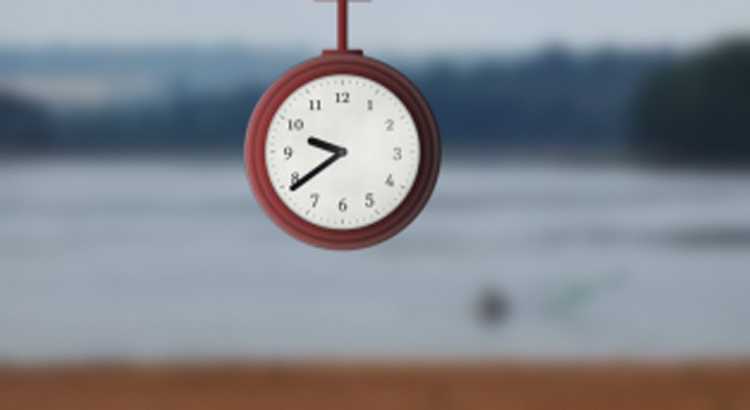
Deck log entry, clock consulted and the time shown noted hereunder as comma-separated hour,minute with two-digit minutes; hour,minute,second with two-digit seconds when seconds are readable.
9,39
